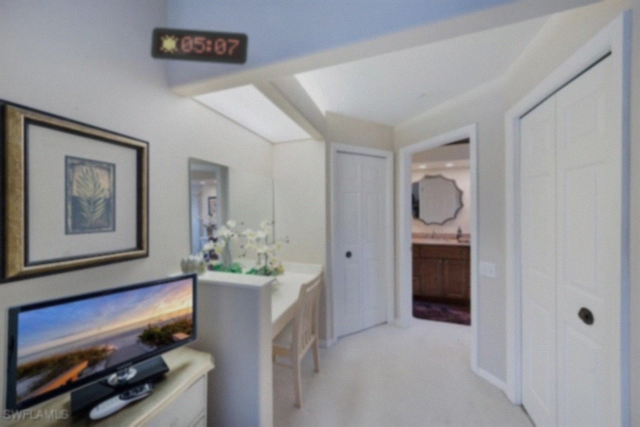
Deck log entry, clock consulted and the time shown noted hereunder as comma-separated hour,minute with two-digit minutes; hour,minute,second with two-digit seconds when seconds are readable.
5,07
